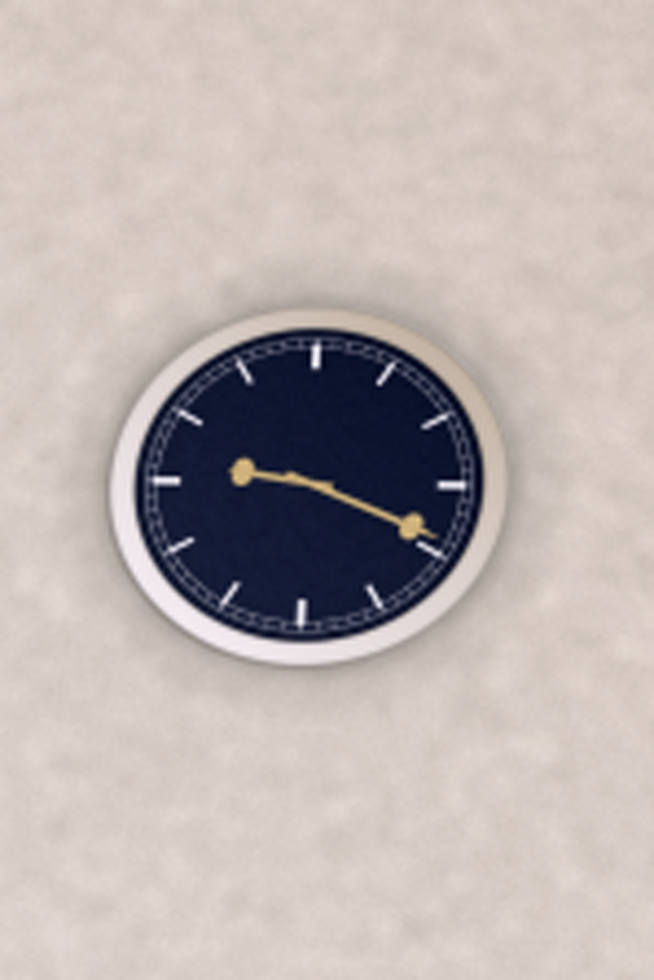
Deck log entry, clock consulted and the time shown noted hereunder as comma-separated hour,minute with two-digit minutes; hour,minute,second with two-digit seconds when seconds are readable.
9,19
